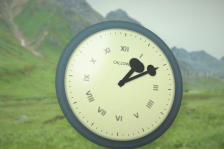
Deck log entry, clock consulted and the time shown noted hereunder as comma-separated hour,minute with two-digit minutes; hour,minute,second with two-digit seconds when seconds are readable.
1,10
